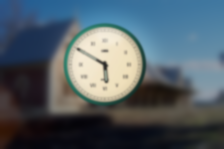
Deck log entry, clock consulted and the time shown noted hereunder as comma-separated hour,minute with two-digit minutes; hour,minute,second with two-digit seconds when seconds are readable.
5,50
